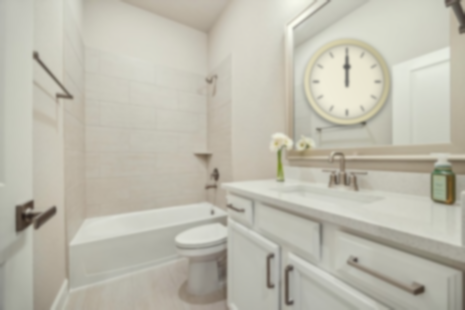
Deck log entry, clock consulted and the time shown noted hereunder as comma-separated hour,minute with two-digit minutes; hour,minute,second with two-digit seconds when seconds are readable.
12,00
